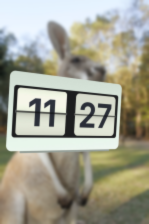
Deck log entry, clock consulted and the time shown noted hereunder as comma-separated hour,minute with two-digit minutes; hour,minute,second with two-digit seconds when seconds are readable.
11,27
